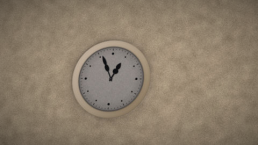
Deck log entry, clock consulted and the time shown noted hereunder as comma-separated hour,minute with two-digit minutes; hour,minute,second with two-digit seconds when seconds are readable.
12,56
